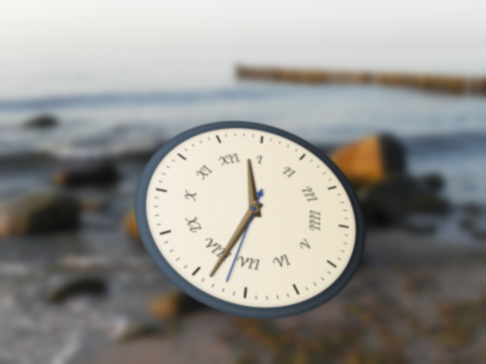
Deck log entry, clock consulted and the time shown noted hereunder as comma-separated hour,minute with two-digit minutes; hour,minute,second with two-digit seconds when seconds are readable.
12,38,37
